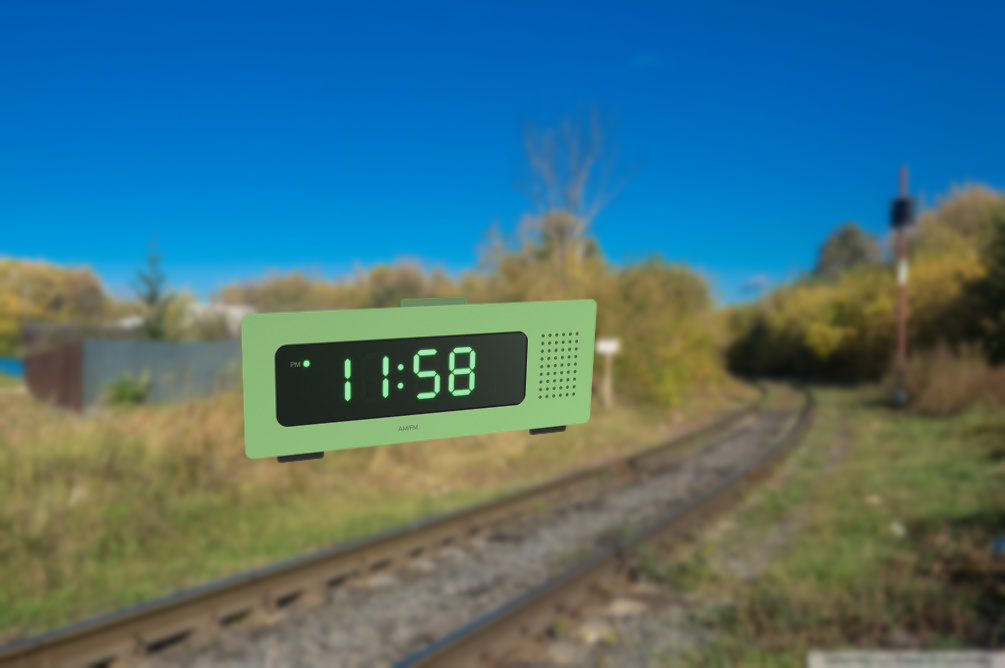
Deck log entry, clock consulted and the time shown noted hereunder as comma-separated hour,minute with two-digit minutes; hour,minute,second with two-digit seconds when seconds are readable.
11,58
